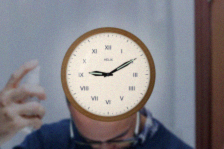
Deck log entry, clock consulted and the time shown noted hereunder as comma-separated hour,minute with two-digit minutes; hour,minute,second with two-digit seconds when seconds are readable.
9,10
